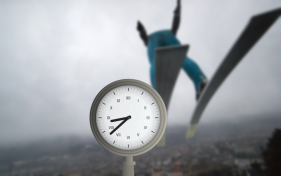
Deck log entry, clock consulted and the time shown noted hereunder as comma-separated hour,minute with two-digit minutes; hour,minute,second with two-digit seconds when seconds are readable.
8,38
